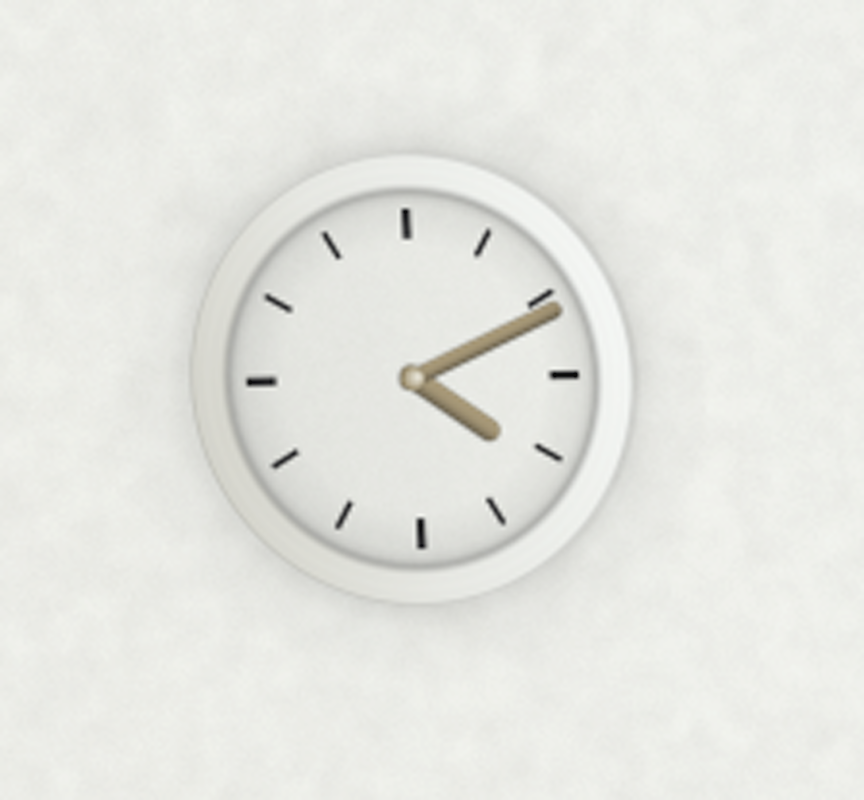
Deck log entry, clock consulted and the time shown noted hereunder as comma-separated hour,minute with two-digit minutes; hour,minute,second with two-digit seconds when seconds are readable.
4,11
